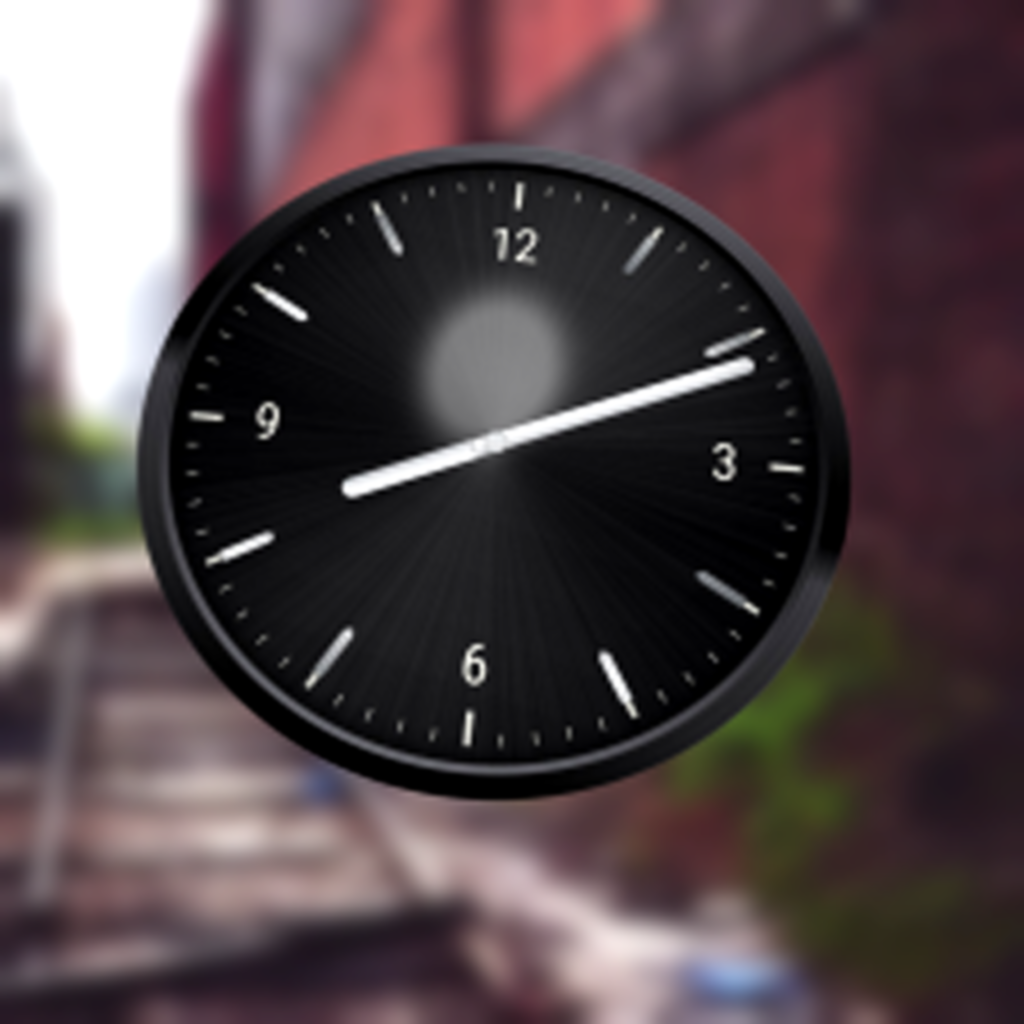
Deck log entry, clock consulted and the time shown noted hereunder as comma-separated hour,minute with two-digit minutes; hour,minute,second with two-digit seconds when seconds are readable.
8,11
